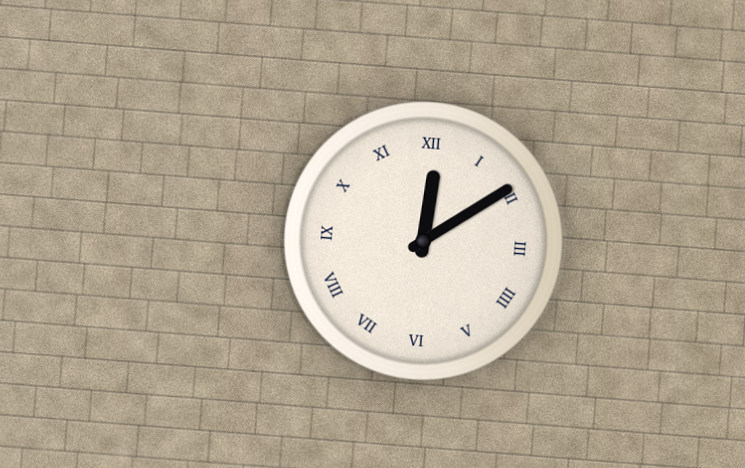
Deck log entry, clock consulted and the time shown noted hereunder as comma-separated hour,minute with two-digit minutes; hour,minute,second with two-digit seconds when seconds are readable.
12,09
